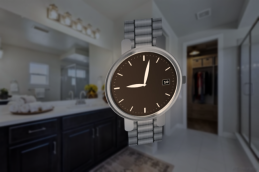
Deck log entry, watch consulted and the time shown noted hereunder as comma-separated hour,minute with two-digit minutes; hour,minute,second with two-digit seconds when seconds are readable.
9,02
